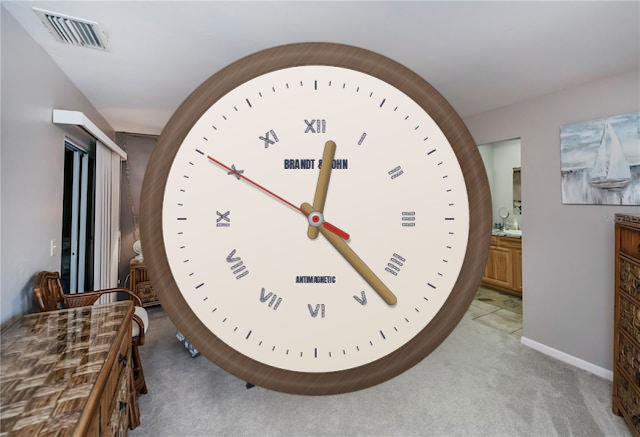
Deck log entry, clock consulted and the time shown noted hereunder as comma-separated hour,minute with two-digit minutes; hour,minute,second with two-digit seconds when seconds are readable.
12,22,50
